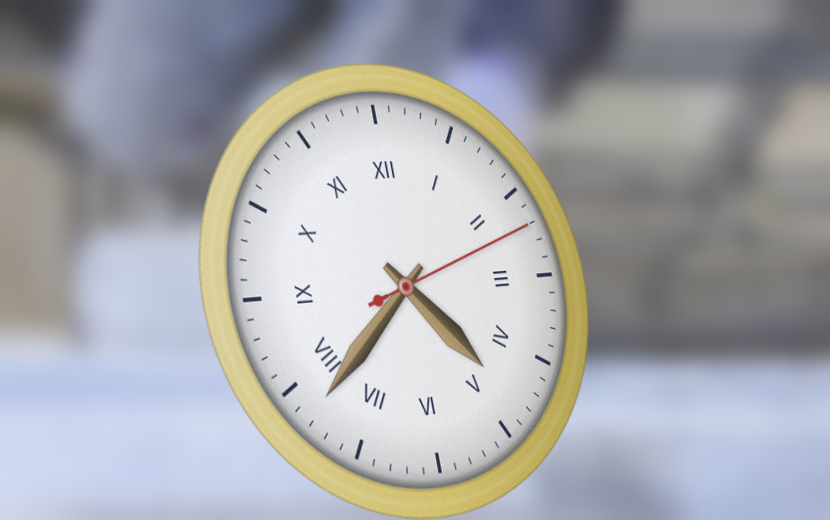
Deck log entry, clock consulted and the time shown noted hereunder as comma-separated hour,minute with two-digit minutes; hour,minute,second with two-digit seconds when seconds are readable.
4,38,12
